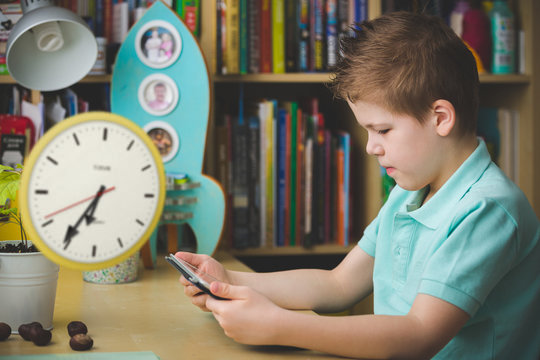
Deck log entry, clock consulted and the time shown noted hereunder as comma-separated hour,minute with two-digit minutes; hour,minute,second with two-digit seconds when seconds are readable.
6,35,41
